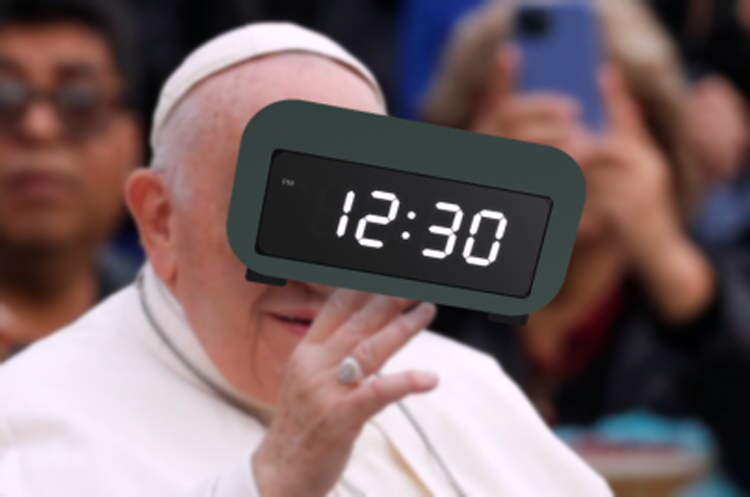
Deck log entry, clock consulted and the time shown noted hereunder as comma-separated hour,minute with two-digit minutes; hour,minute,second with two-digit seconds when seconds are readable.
12,30
